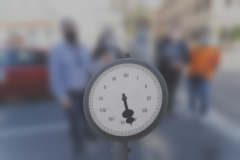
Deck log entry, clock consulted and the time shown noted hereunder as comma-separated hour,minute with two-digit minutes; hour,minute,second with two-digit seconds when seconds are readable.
5,27
